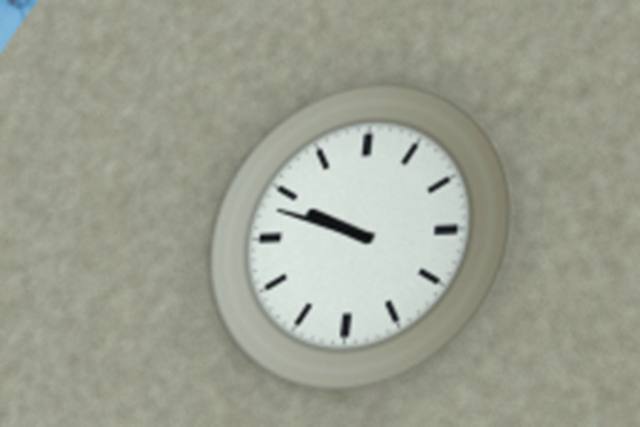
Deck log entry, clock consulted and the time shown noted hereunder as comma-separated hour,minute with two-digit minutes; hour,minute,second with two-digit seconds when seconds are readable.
9,48
